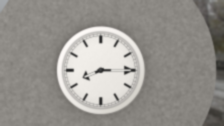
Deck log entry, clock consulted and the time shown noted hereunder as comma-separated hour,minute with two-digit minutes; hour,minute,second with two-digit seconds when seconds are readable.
8,15
